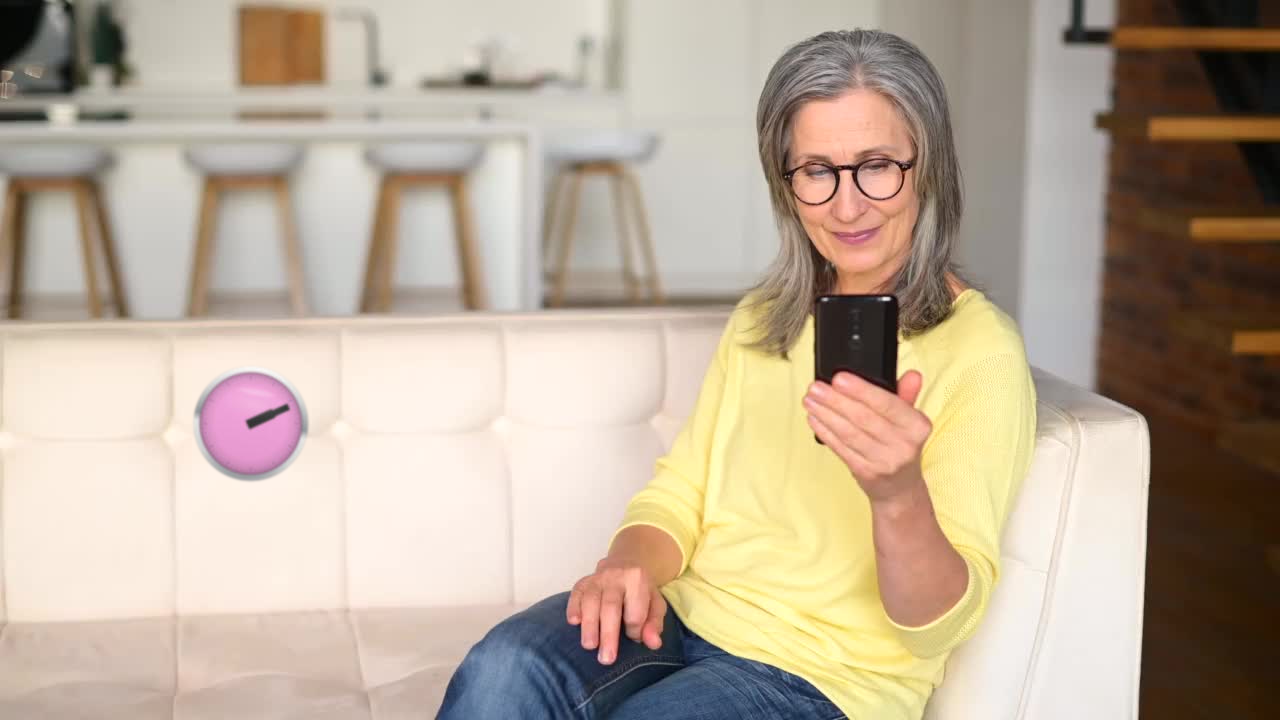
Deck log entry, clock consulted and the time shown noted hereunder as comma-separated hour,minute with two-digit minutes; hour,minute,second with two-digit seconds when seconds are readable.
2,11
